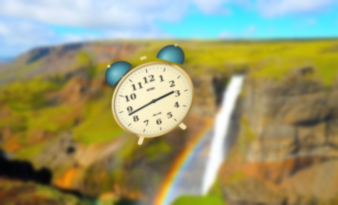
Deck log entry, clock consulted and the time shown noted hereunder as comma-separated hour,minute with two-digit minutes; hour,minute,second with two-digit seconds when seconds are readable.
2,43
